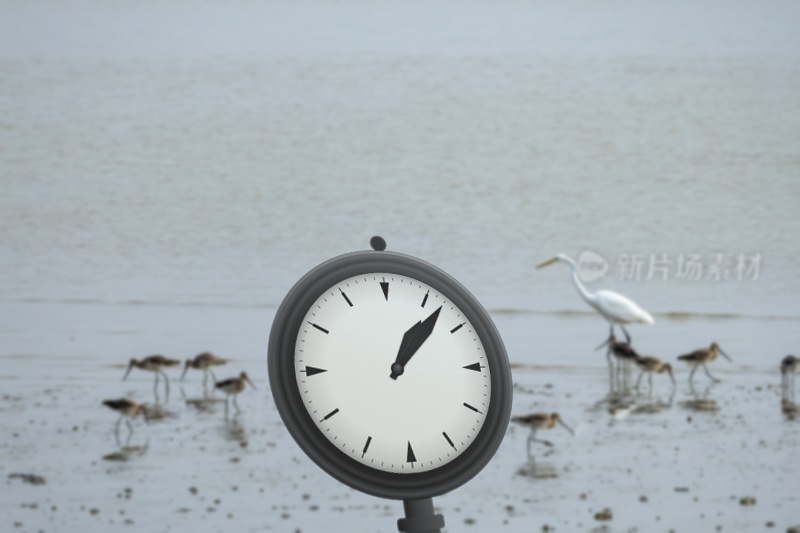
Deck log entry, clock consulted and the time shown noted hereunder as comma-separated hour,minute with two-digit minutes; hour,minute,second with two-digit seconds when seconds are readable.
1,07
